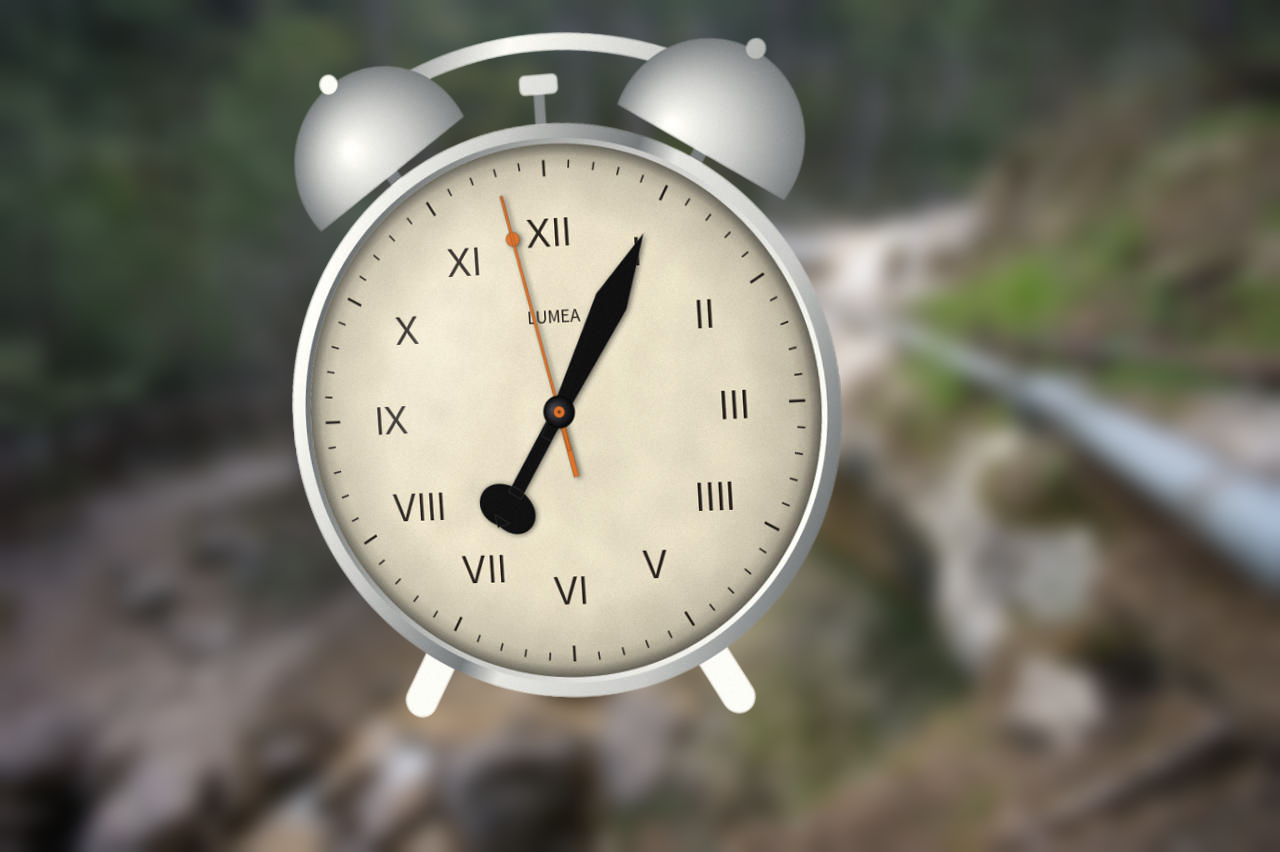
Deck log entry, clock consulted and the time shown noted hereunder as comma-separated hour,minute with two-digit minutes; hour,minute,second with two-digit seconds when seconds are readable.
7,04,58
